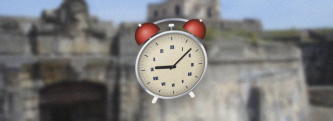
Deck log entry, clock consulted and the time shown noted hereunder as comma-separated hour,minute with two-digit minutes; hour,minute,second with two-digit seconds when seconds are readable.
9,08
